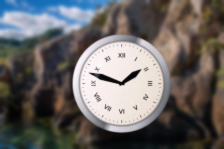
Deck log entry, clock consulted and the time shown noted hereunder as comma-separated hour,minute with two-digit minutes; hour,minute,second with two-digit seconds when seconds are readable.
1,48
